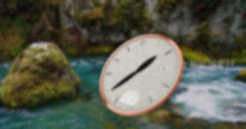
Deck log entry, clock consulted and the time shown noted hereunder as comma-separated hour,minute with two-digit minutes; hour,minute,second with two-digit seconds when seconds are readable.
1,39
